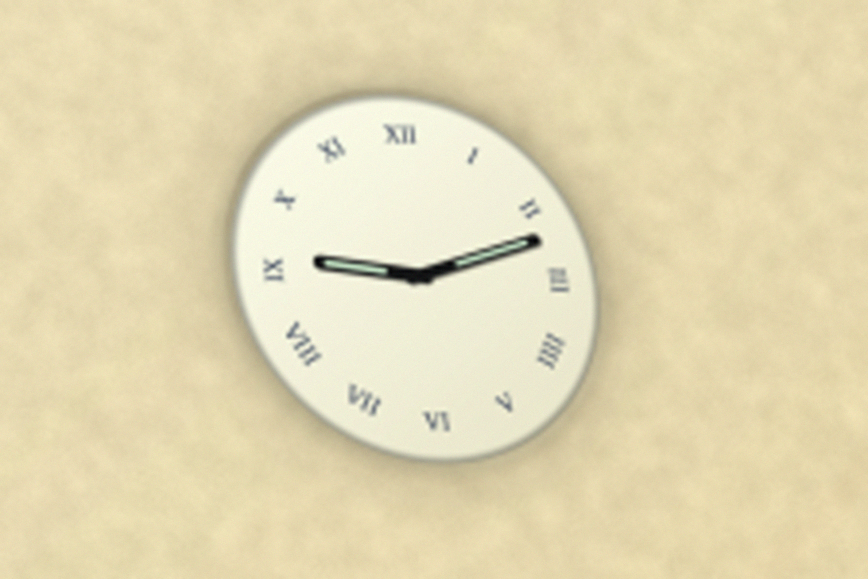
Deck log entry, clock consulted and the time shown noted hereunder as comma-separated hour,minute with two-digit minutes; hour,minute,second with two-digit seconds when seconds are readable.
9,12
